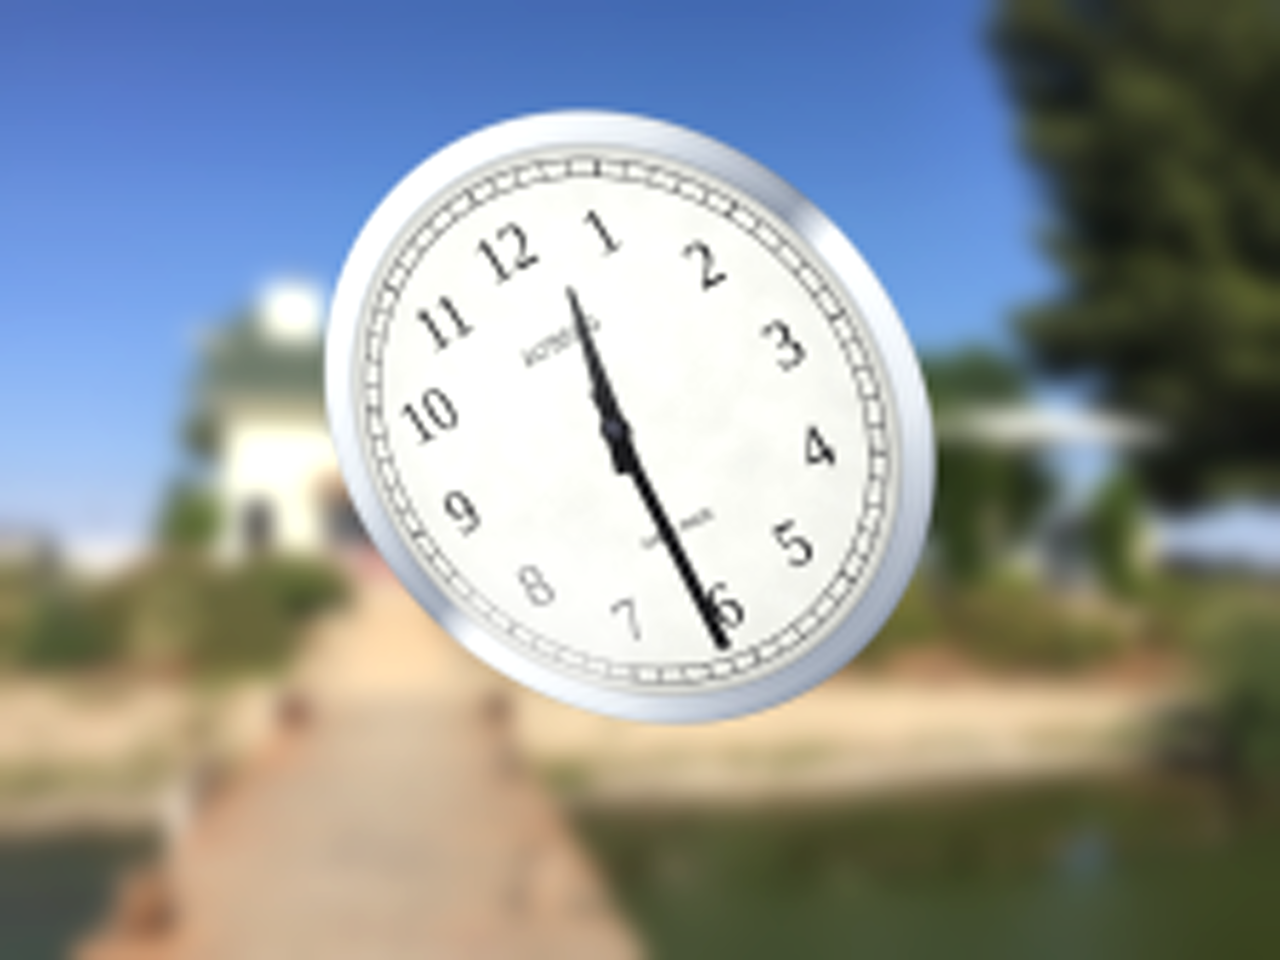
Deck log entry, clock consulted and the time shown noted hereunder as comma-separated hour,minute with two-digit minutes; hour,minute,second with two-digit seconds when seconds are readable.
12,31
